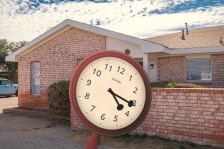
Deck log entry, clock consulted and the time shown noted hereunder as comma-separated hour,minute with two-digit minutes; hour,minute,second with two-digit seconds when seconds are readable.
4,16
